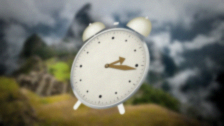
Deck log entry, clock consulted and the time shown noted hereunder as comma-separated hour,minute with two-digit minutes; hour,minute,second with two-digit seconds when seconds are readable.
2,16
